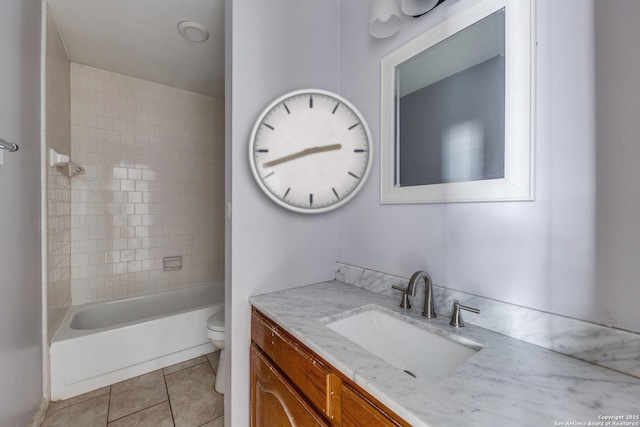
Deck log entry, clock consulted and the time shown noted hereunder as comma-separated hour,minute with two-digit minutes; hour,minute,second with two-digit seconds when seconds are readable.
2,42
